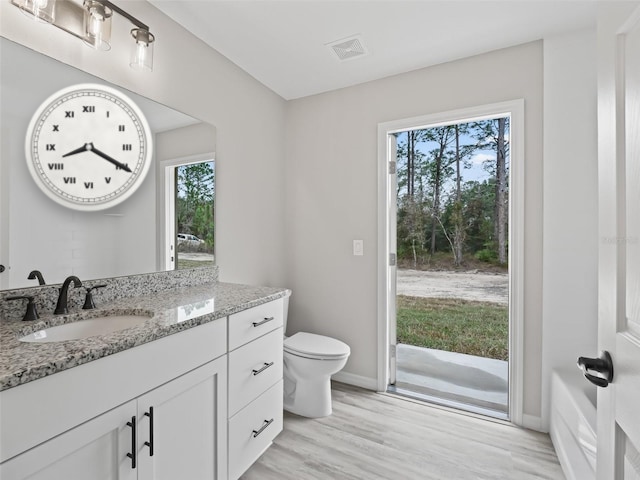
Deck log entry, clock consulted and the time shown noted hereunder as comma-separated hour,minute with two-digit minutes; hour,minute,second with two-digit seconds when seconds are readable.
8,20
